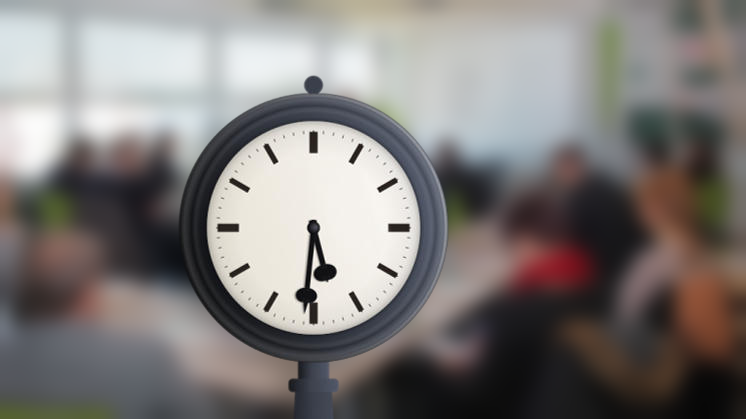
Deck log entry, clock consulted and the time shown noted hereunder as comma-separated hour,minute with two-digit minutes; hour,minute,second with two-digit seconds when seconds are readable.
5,31
